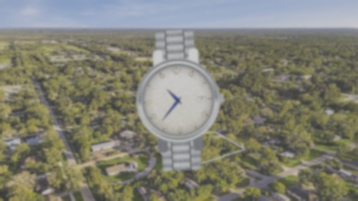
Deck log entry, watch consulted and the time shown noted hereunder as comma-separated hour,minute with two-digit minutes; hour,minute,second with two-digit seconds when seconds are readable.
10,37
